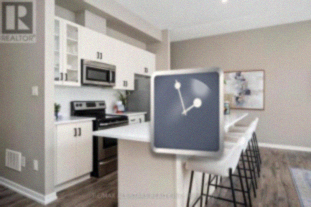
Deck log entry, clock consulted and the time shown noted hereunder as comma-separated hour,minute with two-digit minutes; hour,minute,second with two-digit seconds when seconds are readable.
1,57
